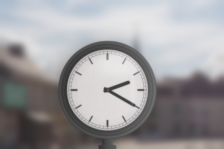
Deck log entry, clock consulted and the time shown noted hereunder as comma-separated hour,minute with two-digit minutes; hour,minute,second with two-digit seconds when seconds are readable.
2,20
